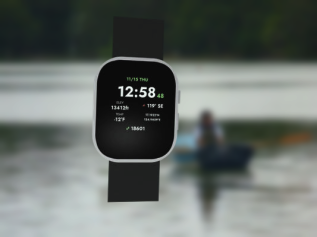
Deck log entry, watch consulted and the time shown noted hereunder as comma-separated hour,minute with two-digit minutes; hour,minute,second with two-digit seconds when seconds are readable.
12,58
